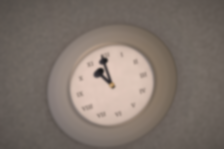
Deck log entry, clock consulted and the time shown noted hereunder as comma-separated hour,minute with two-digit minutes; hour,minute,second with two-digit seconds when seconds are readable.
10,59
